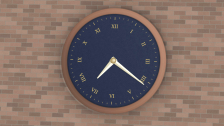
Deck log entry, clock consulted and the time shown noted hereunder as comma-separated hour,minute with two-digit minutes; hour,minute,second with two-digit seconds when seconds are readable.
7,21
